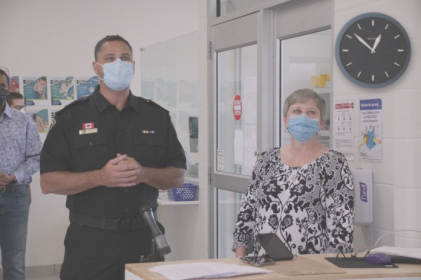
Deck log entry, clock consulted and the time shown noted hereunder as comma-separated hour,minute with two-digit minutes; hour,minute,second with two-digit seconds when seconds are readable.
12,52
